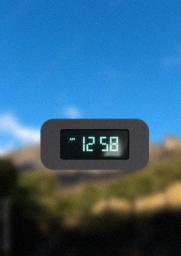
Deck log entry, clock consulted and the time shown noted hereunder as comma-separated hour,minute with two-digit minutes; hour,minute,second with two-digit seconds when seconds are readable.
12,58
